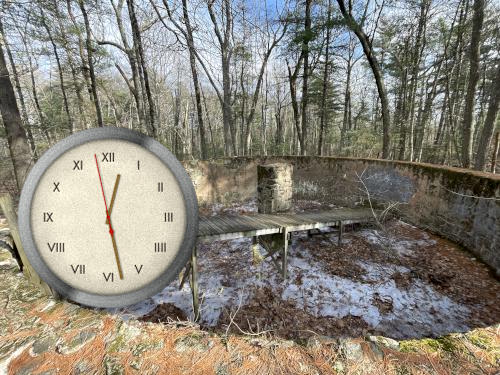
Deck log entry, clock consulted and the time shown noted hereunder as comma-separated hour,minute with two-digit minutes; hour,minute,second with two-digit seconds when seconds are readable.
12,27,58
